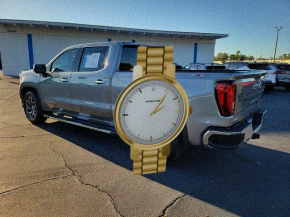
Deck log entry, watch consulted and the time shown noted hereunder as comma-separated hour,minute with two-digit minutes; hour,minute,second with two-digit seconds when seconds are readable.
2,06
